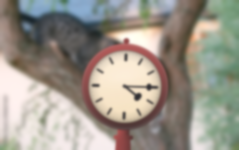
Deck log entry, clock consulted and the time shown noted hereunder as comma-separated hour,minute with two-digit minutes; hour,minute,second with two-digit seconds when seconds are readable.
4,15
